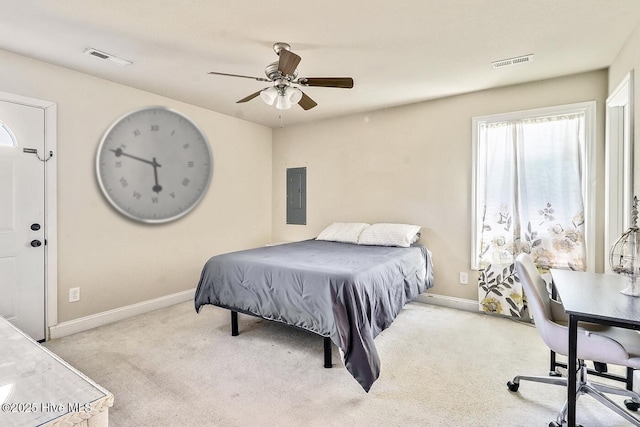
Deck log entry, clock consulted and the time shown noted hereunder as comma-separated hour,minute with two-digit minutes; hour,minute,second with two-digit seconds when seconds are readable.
5,48
